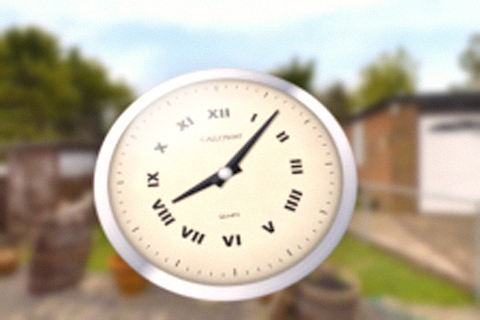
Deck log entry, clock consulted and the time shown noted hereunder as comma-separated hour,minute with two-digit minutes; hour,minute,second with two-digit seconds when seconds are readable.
8,07
